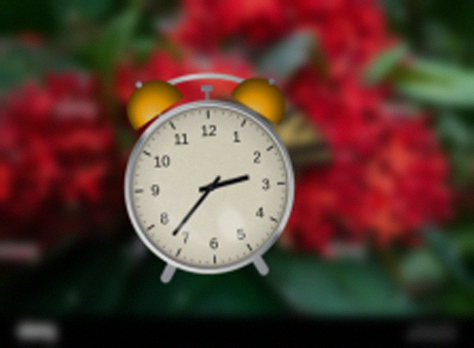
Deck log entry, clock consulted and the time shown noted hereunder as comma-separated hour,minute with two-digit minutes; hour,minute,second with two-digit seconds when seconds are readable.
2,37
